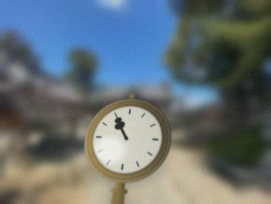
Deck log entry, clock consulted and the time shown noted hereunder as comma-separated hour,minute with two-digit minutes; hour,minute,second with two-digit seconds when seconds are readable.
10,55
